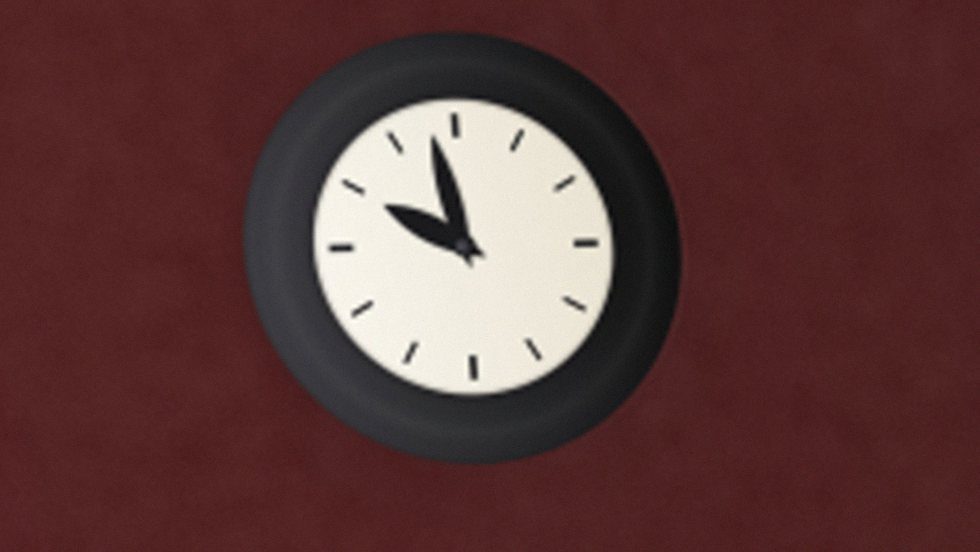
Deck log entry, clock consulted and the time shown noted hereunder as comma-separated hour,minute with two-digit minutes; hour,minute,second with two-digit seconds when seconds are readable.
9,58
